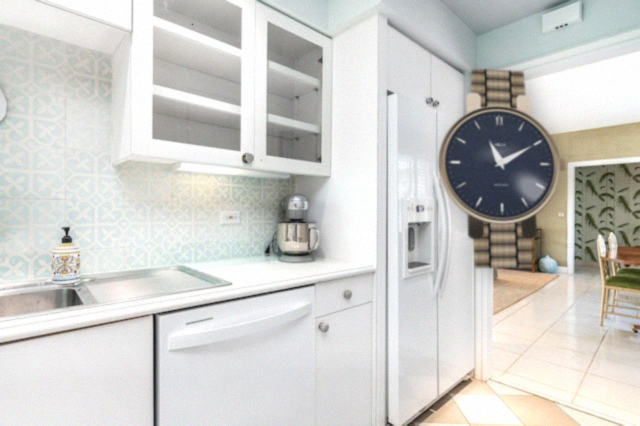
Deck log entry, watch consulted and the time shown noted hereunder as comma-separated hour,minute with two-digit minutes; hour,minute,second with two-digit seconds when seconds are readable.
11,10
